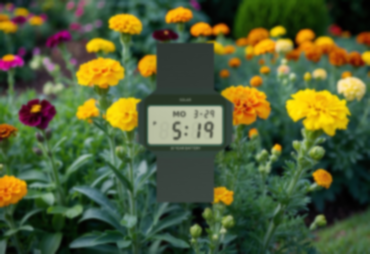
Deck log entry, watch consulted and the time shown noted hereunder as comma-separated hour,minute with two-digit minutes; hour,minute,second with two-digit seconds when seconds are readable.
5,19
